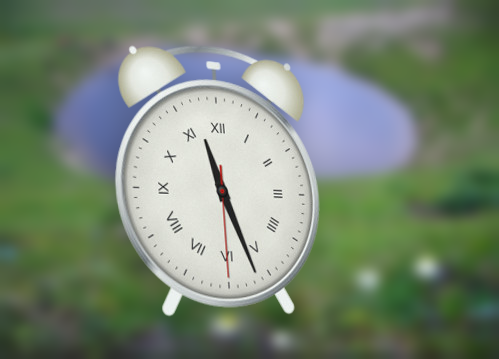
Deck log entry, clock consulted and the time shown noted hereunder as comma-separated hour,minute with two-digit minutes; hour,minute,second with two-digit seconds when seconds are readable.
11,26,30
